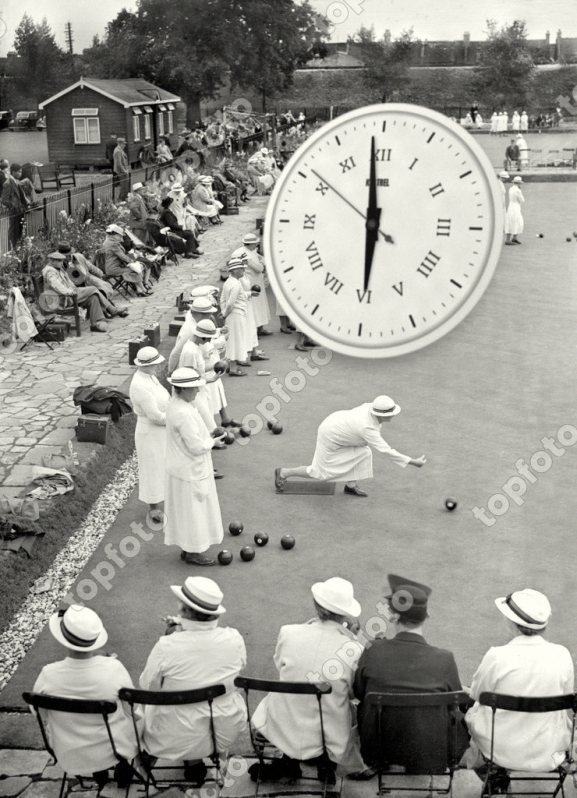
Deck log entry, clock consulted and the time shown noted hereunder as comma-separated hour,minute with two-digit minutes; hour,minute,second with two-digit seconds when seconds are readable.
5,58,51
